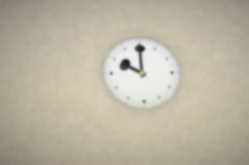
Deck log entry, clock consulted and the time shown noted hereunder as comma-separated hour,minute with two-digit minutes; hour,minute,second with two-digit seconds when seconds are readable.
10,00
